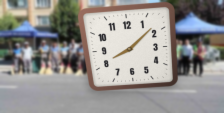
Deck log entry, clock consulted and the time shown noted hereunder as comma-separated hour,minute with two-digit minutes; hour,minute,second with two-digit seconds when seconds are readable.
8,08
